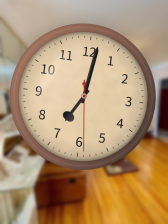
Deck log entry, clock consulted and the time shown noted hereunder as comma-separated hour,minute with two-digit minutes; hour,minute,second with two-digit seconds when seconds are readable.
7,01,29
